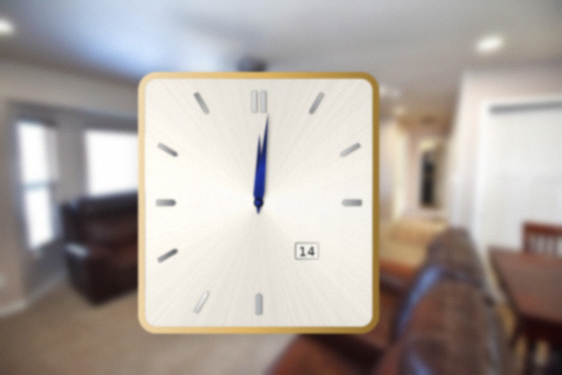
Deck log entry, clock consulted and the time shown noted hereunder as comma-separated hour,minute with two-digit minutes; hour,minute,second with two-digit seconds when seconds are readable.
12,01
